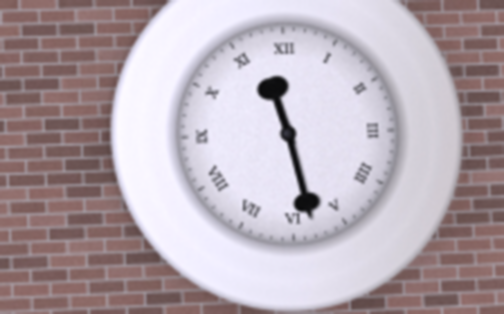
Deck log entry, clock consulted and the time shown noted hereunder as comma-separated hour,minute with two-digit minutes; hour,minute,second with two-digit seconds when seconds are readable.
11,28
